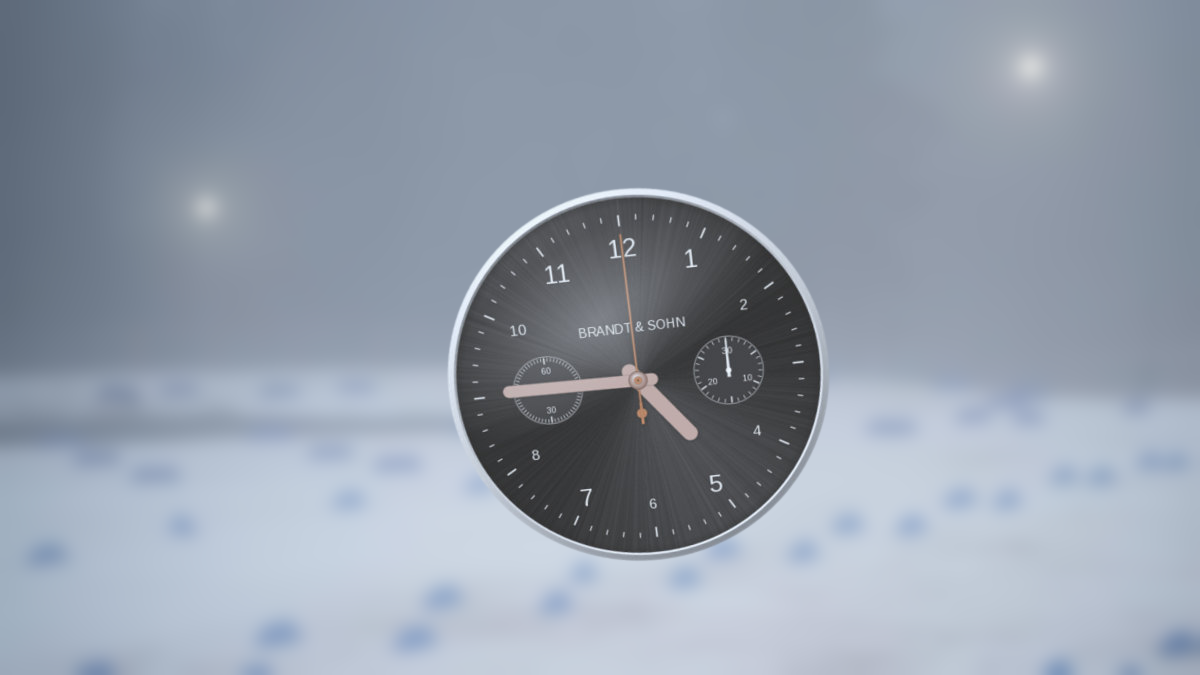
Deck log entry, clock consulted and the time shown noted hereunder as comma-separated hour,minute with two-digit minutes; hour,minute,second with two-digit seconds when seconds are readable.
4,45,13
